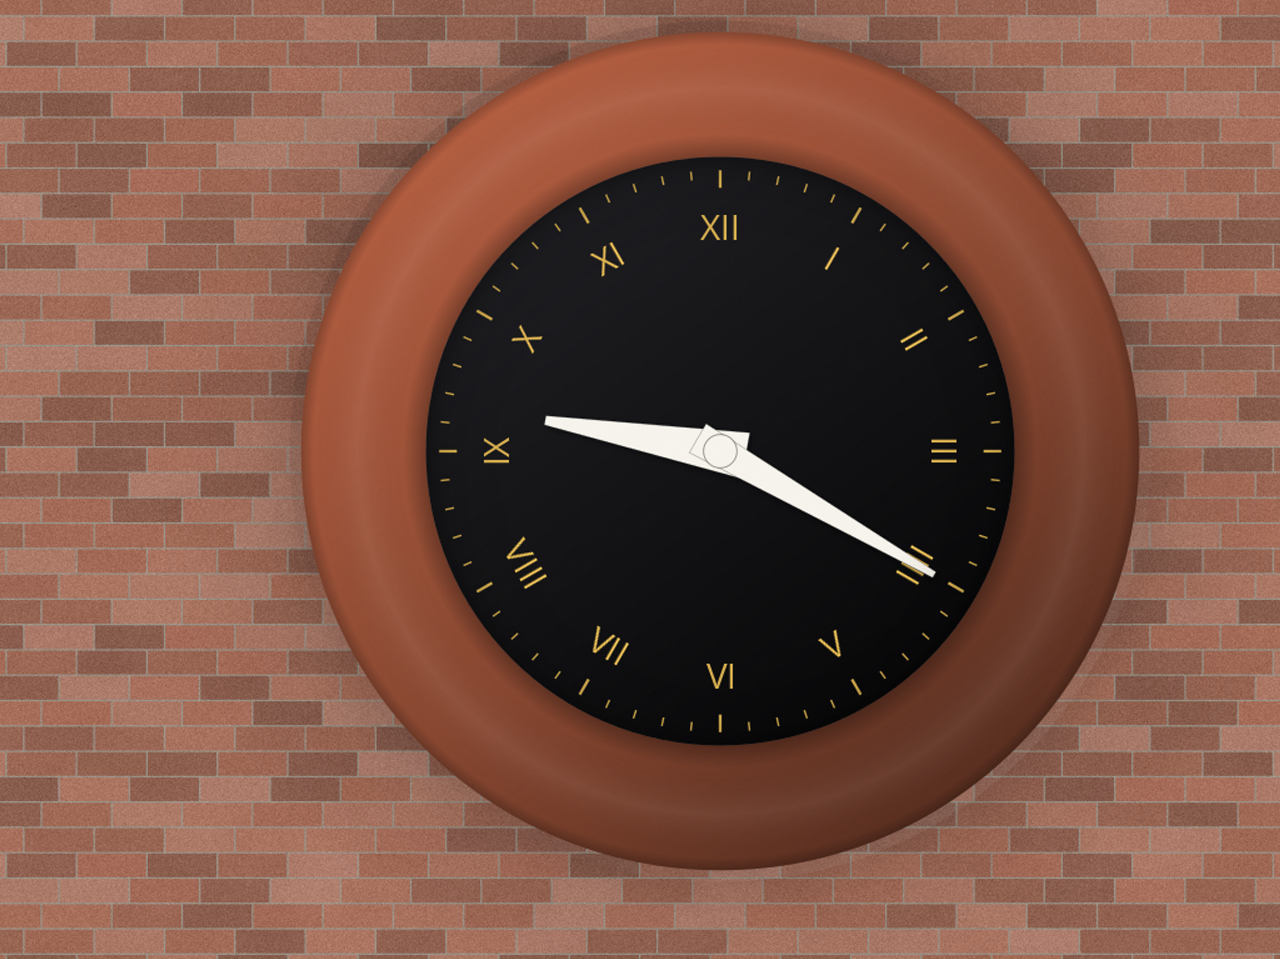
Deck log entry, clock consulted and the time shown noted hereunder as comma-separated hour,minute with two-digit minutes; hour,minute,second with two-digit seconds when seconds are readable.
9,20
